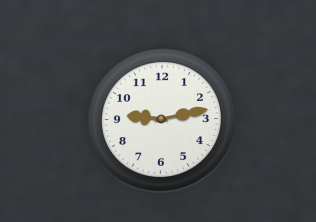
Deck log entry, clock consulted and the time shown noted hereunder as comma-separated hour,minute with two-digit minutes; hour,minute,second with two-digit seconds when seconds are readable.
9,13
